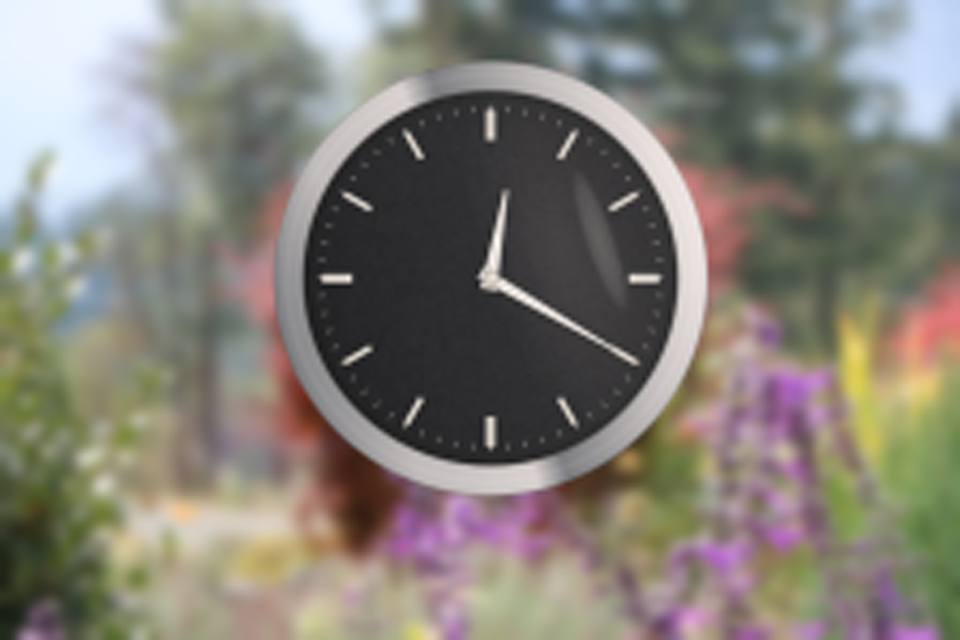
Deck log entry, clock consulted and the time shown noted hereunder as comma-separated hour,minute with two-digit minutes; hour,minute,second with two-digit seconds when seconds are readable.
12,20
